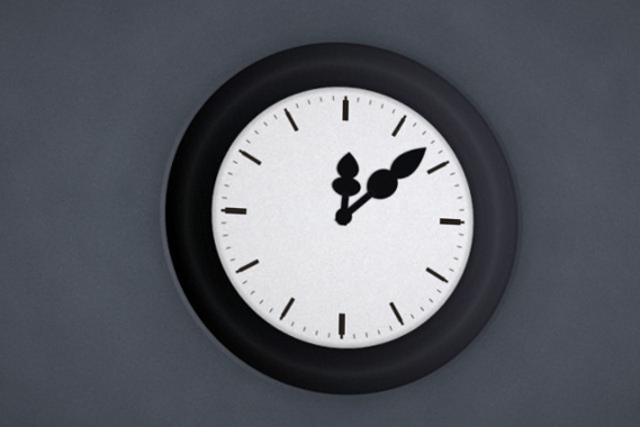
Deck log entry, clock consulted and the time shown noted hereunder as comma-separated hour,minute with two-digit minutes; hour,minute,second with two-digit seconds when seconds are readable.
12,08
